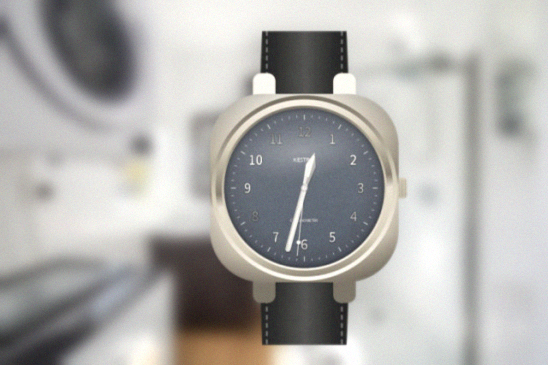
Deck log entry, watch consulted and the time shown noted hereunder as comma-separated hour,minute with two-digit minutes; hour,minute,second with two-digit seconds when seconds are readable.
12,32,31
